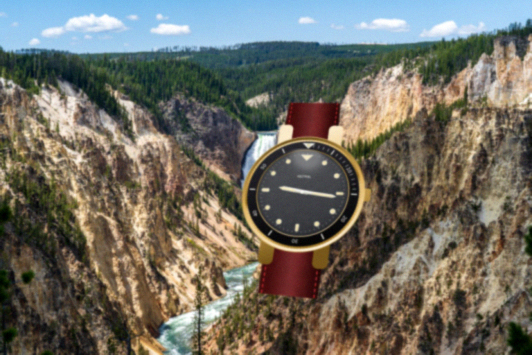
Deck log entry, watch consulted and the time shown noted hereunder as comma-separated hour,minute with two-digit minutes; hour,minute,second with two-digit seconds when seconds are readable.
9,16
